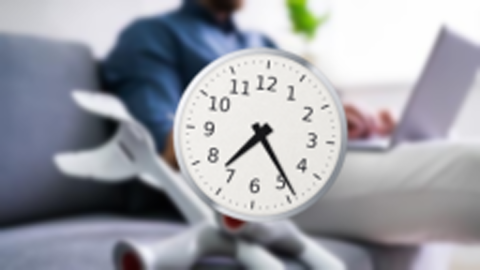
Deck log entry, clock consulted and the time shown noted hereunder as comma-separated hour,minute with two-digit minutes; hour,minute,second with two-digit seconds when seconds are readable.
7,24
